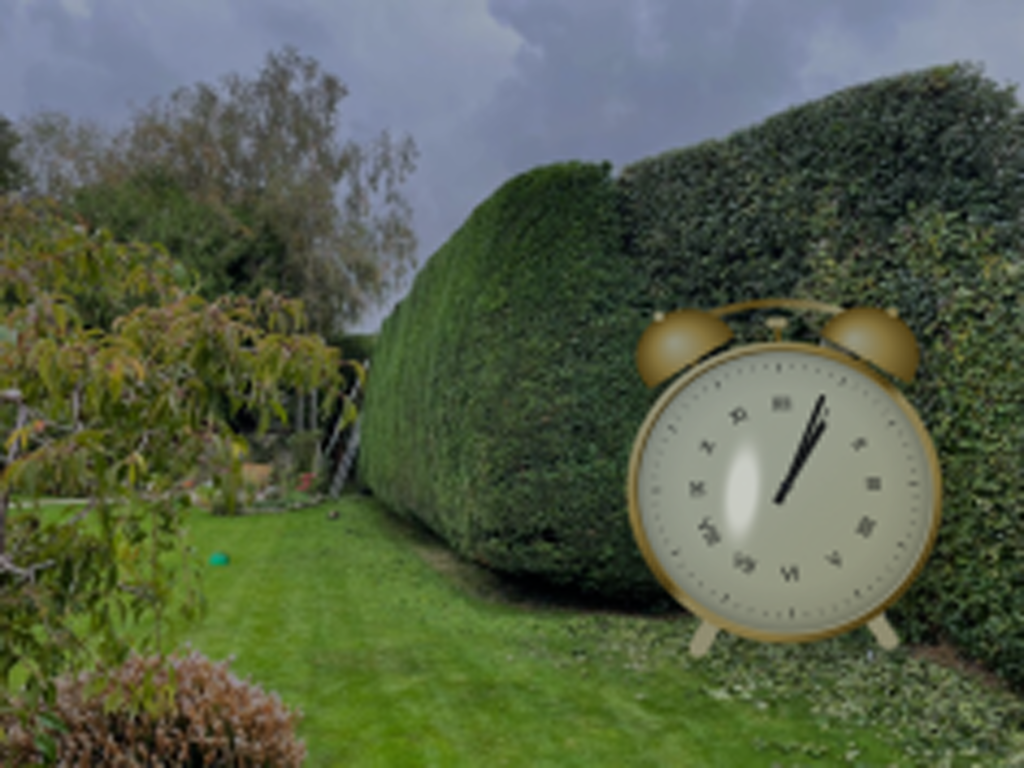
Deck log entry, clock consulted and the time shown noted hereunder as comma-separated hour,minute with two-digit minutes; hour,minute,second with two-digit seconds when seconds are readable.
1,04
